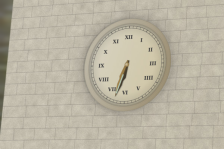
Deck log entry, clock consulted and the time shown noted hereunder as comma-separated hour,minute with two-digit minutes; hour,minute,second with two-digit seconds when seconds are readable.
6,33
